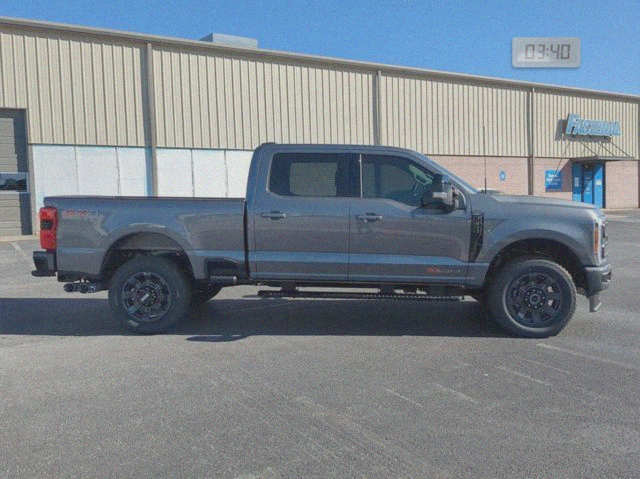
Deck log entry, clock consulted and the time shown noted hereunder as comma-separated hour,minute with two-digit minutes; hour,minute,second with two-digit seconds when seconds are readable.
3,40
